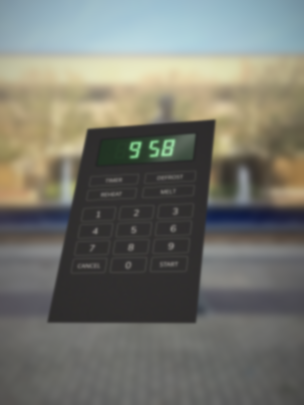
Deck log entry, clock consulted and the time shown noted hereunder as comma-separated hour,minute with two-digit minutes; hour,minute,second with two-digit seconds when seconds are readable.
9,58
